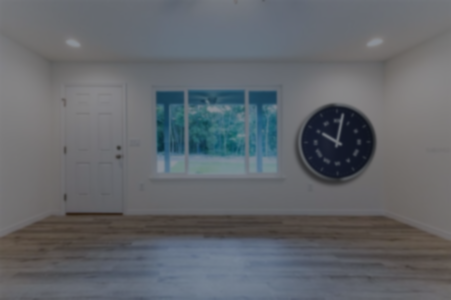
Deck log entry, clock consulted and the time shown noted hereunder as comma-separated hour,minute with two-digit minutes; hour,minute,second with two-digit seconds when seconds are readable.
10,02
